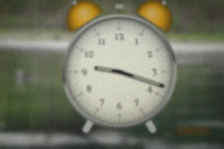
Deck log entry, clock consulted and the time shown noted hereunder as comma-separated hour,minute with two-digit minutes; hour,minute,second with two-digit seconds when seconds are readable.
9,18
